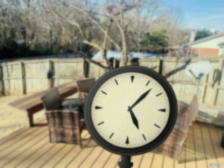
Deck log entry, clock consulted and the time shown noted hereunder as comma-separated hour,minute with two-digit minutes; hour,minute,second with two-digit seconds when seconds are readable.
5,07
